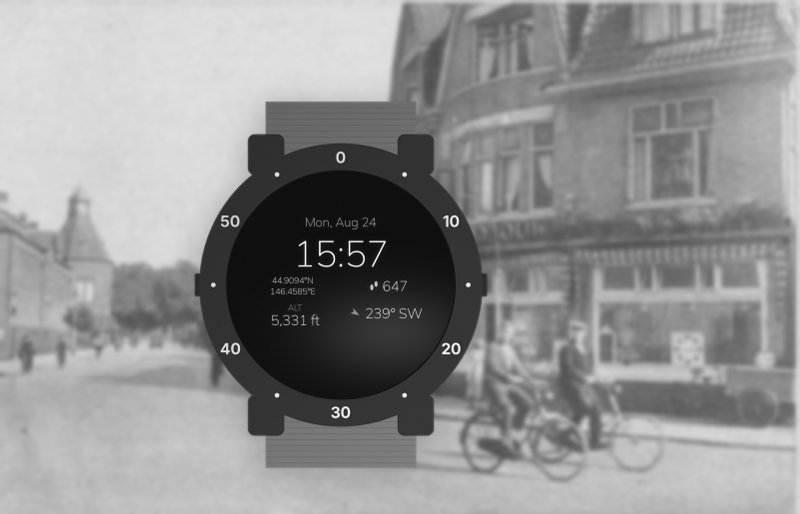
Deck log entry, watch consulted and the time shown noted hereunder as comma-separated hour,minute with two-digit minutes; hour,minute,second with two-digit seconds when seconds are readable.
15,57
